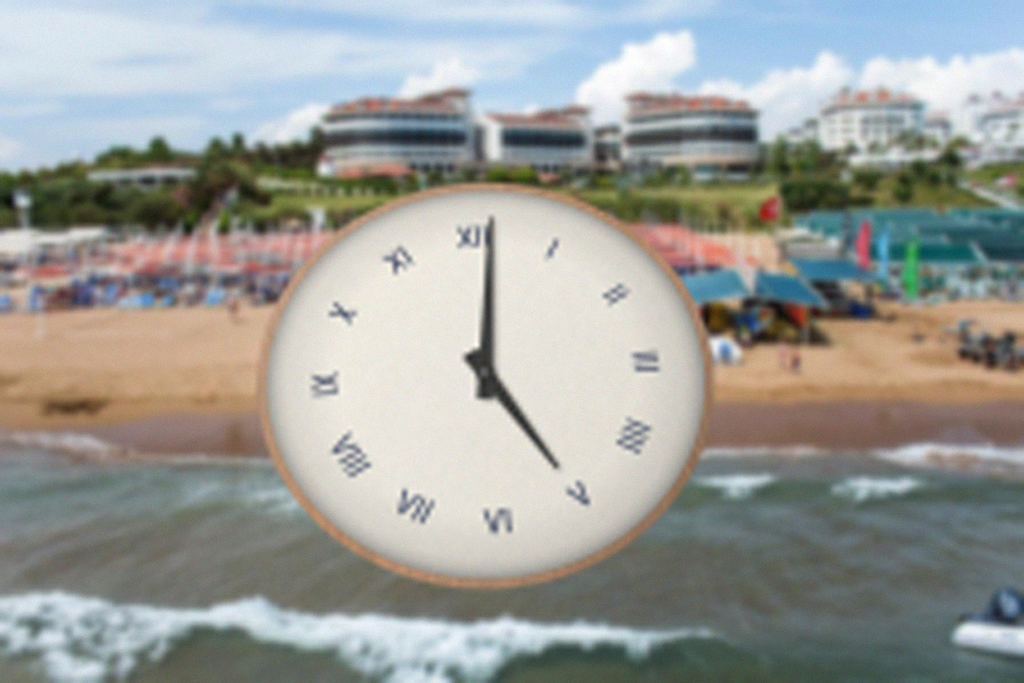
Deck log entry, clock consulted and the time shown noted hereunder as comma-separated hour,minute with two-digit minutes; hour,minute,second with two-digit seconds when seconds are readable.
5,01
